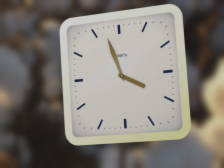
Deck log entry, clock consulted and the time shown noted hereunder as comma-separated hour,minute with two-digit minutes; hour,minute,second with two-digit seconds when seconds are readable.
3,57
